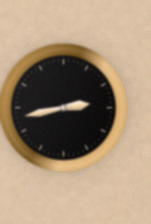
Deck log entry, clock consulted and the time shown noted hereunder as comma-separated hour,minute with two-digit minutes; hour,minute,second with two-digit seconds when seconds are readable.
2,43
